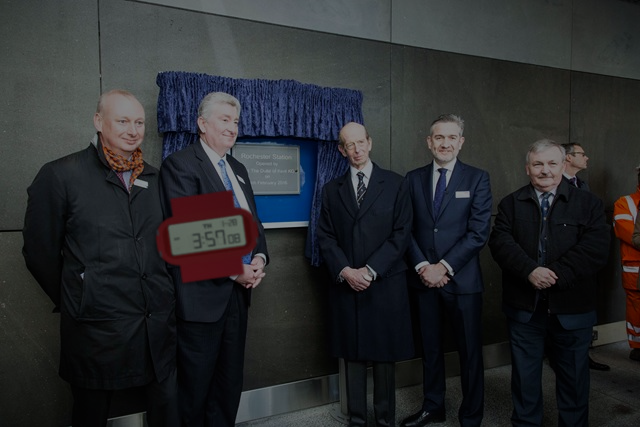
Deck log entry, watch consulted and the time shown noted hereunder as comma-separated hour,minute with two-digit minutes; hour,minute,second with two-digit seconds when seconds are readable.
3,57
